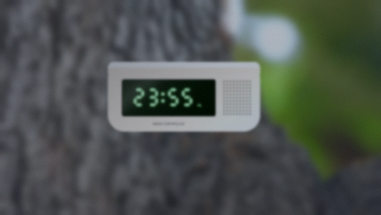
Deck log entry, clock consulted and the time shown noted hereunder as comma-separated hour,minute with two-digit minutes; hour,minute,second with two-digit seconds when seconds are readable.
23,55
